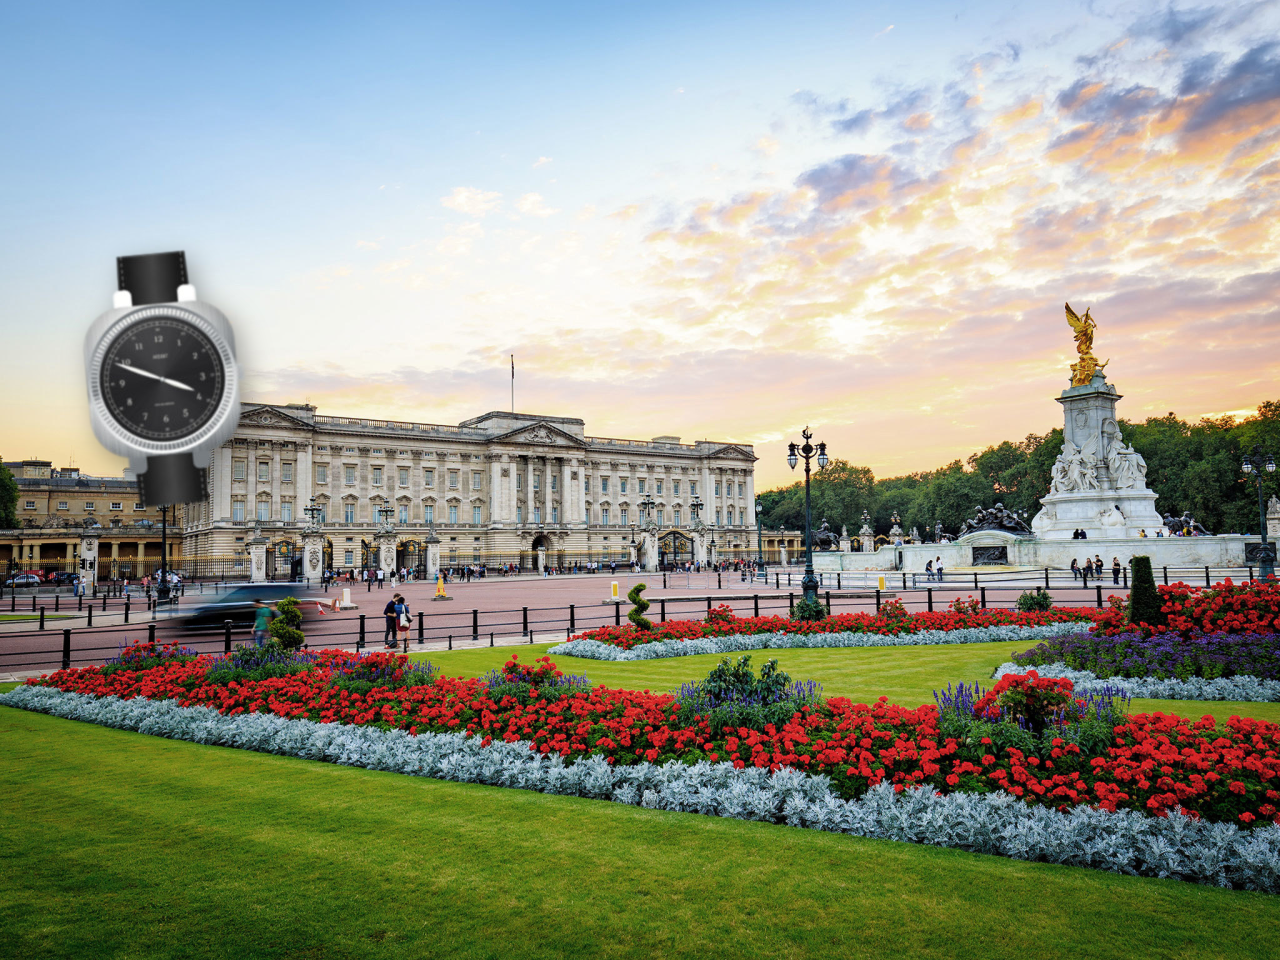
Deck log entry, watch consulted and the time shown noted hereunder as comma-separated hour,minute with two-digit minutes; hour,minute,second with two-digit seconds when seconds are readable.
3,49
